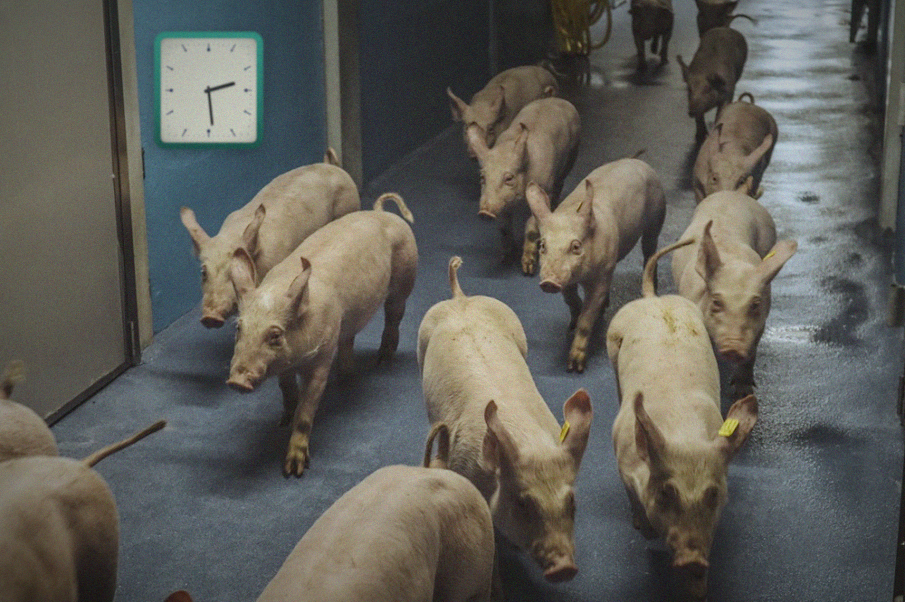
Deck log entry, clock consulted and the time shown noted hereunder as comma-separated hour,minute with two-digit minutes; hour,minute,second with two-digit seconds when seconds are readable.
2,29
